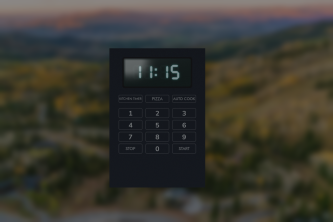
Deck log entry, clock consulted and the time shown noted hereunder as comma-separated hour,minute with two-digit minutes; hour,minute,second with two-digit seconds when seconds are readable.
11,15
